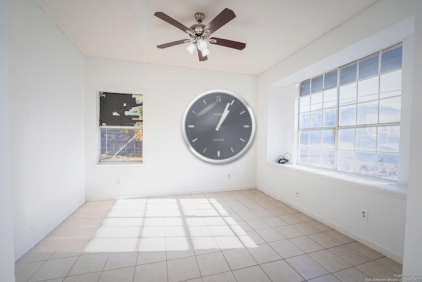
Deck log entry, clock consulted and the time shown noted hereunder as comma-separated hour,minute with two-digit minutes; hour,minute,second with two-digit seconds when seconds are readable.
1,04
